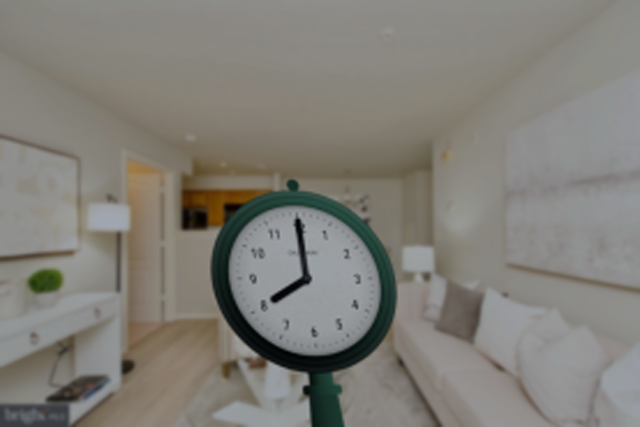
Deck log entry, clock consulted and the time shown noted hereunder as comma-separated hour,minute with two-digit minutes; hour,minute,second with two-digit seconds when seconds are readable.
8,00
